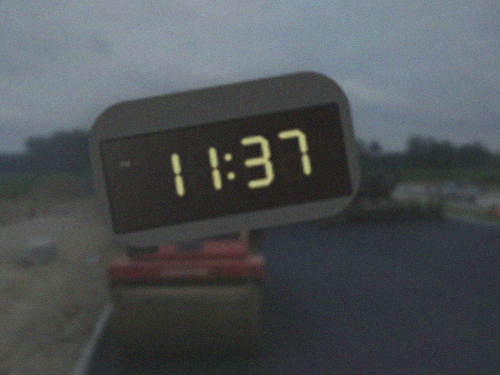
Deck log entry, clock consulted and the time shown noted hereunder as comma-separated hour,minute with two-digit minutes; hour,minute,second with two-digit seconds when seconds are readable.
11,37
